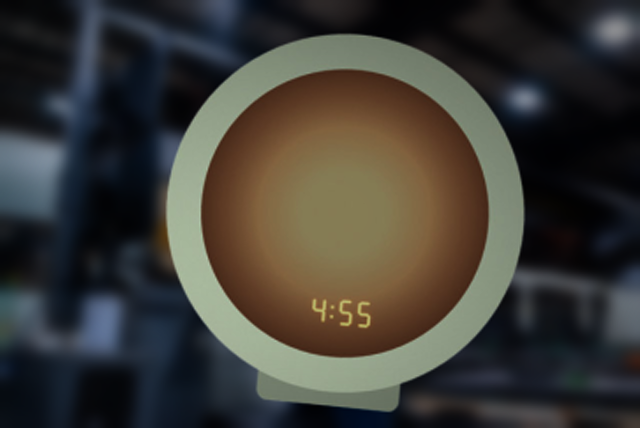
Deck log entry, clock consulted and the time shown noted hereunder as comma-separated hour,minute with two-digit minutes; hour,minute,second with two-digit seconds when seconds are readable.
4,55
